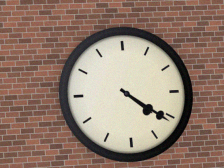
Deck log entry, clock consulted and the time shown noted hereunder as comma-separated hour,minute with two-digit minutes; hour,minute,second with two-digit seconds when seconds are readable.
4,21
